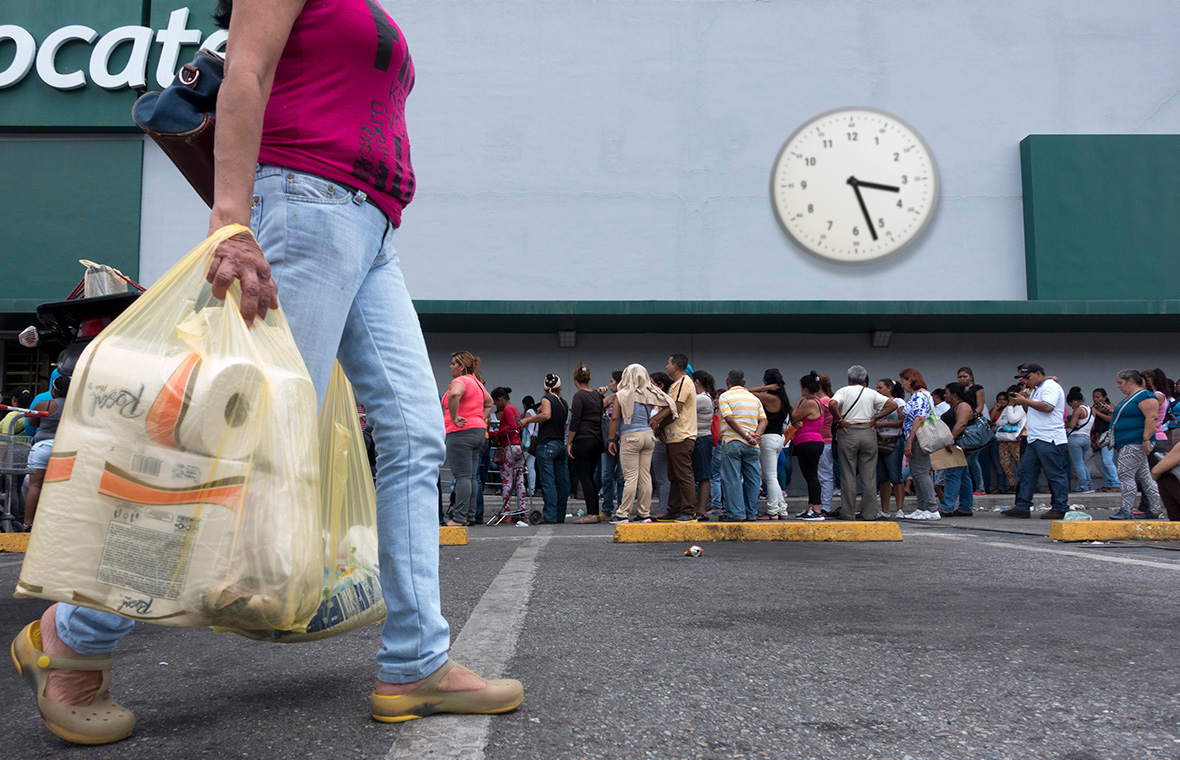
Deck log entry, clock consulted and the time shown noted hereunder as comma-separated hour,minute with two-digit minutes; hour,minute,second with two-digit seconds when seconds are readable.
3,27
